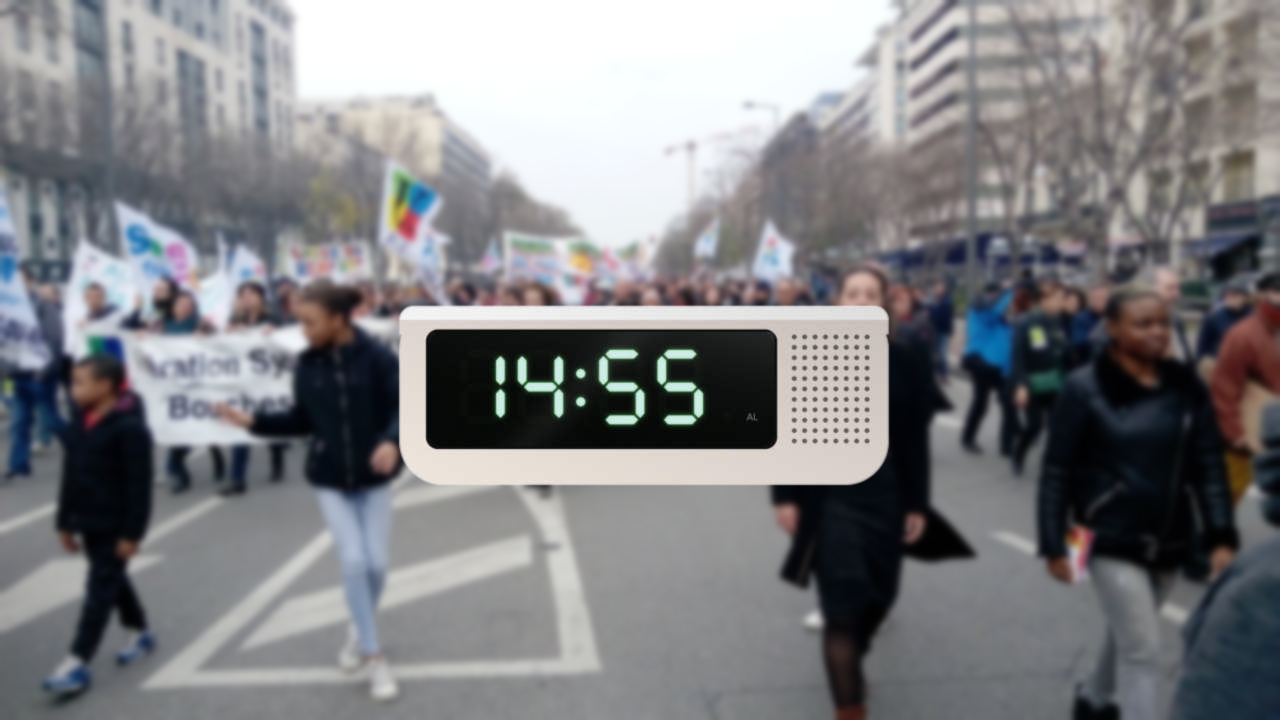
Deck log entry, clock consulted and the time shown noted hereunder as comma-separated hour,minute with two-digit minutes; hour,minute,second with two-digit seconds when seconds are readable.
14,55
